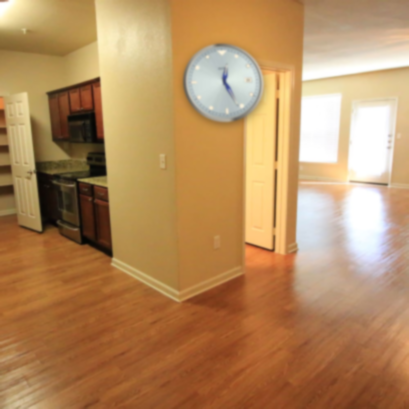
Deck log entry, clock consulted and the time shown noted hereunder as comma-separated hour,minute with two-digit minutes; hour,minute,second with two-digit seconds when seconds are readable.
12,26
